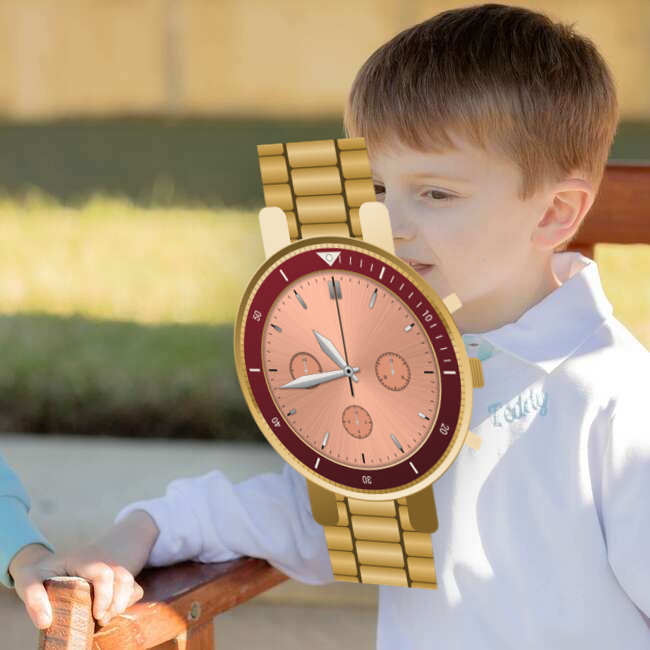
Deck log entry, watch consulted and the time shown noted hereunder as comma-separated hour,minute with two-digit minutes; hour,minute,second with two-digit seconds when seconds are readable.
10,43
